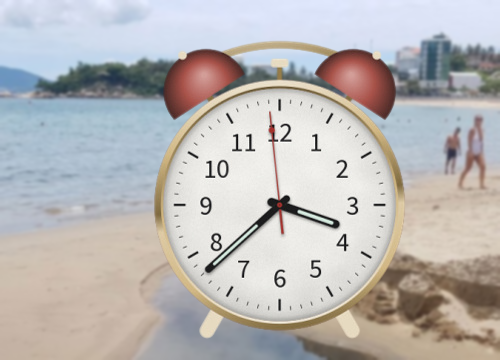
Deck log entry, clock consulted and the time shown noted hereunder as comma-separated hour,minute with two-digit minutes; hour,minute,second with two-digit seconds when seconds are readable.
3,37,59
